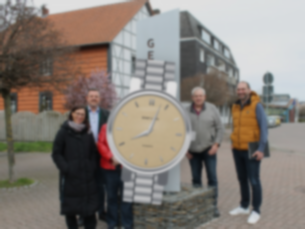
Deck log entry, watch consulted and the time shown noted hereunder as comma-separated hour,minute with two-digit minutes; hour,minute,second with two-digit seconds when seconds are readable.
8,03
